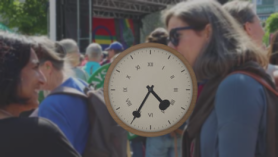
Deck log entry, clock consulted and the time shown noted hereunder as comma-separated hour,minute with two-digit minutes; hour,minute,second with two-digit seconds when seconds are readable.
4,35
